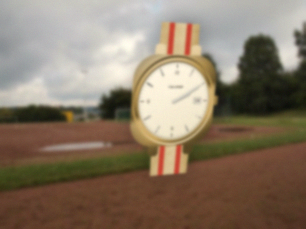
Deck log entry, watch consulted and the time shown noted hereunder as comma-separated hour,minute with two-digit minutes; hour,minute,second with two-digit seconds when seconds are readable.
2,10
